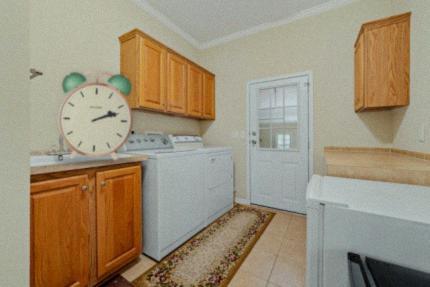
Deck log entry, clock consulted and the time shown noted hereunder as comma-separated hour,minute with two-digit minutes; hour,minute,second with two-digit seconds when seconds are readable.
2,12
